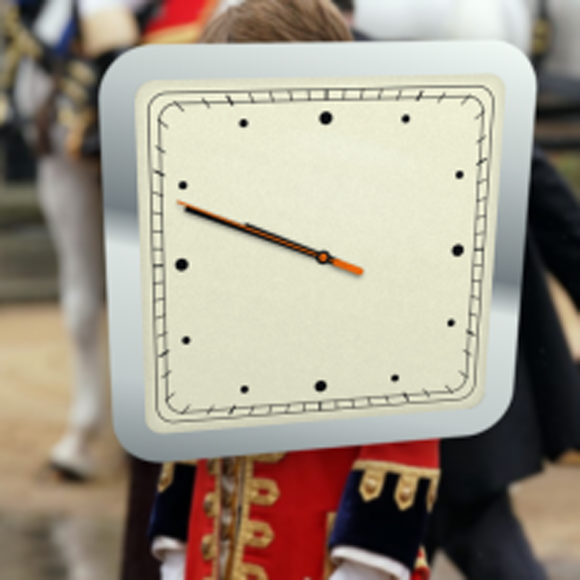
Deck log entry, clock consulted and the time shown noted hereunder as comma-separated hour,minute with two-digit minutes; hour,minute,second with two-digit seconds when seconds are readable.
9,48,49
